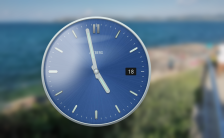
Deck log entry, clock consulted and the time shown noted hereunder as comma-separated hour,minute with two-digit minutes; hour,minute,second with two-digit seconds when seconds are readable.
4,58
